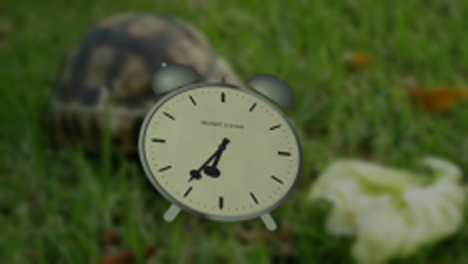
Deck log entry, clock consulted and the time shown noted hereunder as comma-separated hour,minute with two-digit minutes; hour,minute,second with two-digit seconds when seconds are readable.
6,36
